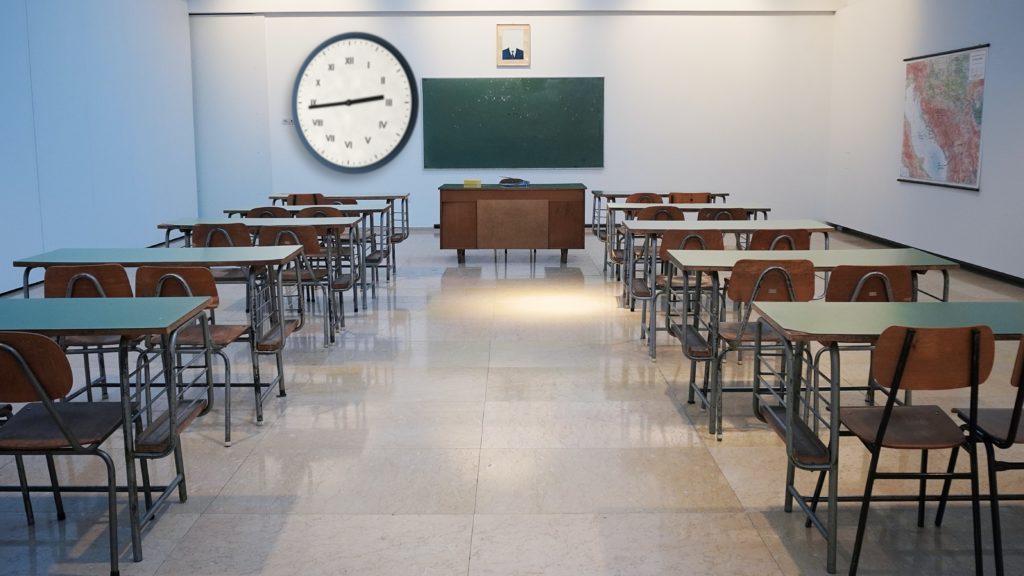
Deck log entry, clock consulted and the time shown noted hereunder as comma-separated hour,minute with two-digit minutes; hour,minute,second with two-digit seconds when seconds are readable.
2,44
